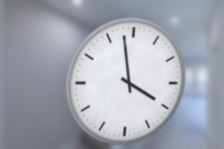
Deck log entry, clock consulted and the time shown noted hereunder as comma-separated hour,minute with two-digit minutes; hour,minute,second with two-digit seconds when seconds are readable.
3,58
